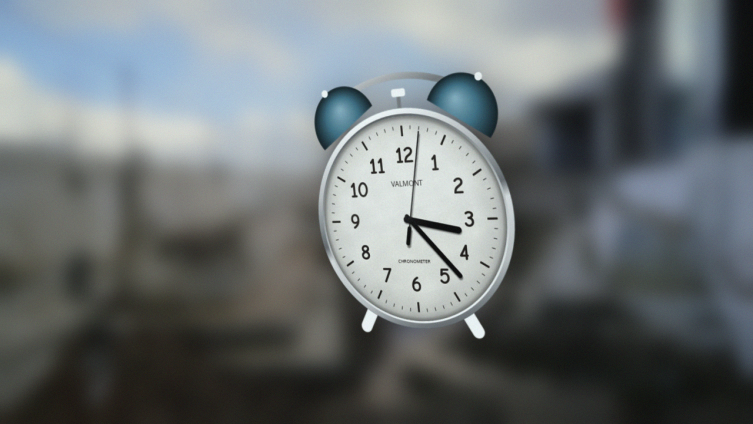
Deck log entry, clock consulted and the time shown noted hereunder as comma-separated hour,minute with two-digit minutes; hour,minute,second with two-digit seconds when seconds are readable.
3,23,02
